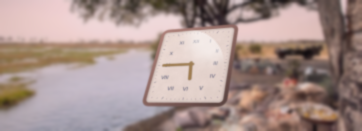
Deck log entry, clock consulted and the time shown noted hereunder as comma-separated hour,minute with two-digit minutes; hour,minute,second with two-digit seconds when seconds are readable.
5,45
